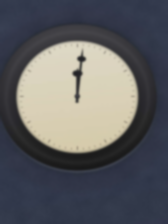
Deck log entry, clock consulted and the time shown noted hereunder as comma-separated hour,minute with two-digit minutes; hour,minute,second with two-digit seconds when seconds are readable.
12,01
